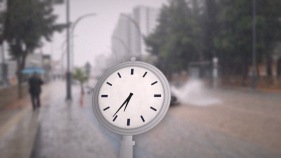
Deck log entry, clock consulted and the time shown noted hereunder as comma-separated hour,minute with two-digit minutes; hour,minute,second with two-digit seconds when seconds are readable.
6,36
